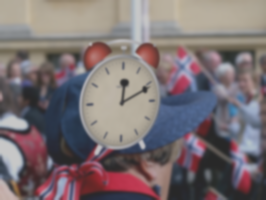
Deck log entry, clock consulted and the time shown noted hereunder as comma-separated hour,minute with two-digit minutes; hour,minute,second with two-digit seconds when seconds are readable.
12,11
